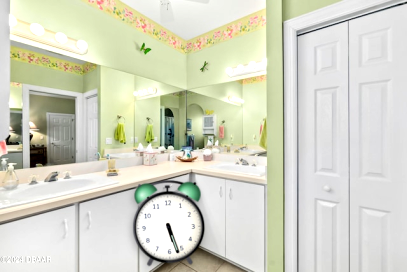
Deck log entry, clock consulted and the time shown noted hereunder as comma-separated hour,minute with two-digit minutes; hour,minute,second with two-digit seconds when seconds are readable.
5,27
